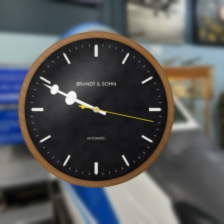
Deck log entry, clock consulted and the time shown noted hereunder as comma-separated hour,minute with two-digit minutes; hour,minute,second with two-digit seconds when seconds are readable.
9,49,17
